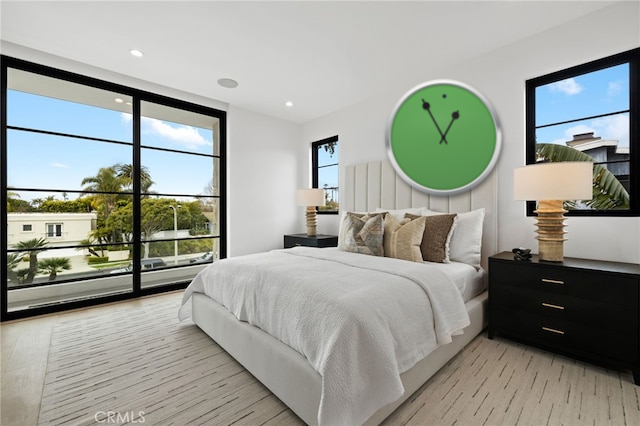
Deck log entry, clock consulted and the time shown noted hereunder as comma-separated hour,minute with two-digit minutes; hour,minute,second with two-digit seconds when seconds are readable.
12,55
